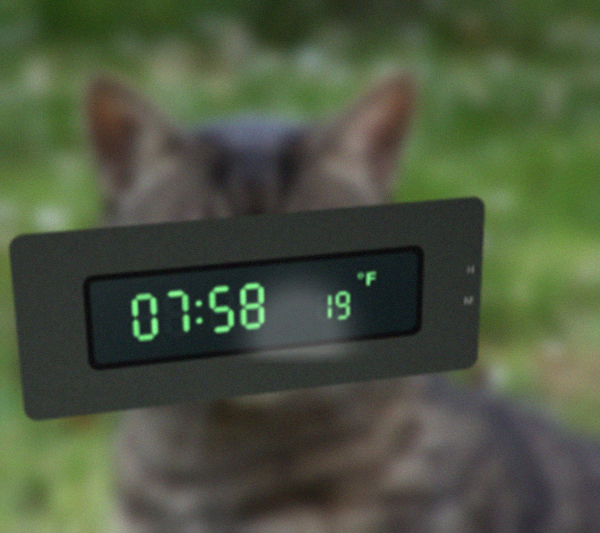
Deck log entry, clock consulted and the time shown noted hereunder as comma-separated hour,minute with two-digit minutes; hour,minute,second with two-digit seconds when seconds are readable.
7,58
